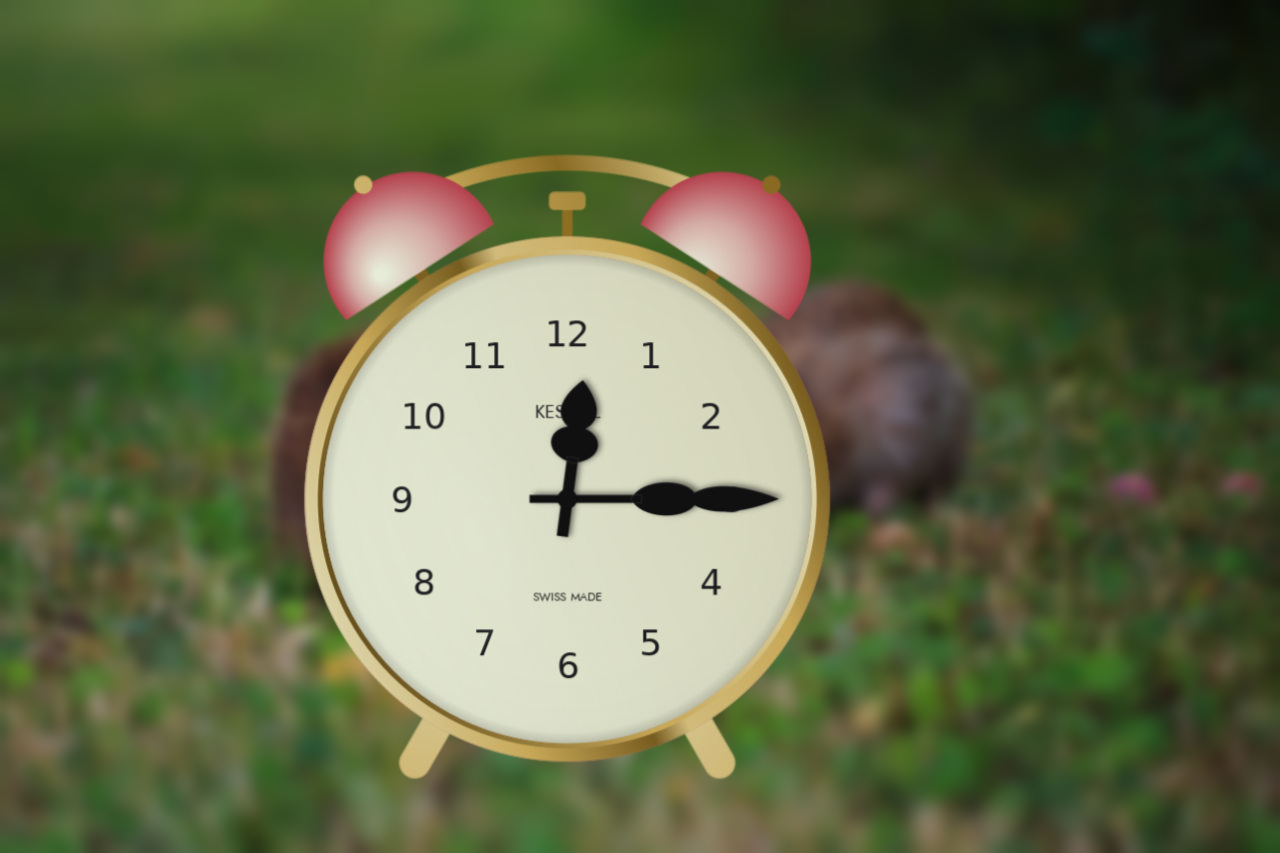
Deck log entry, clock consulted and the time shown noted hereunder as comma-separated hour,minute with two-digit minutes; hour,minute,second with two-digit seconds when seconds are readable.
12,15
